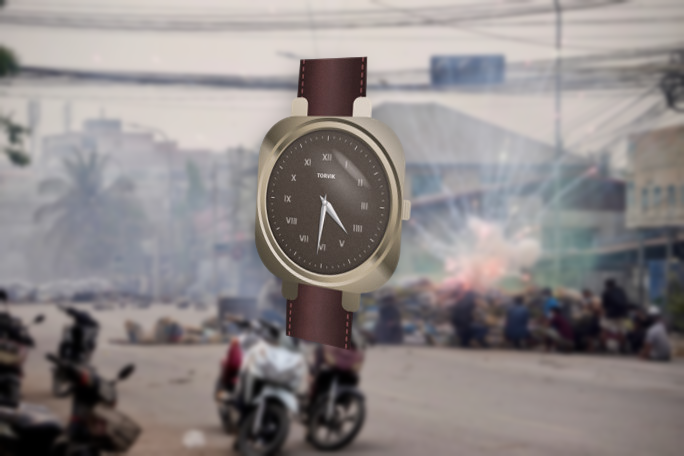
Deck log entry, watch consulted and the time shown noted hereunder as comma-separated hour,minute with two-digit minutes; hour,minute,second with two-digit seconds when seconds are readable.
4,31
